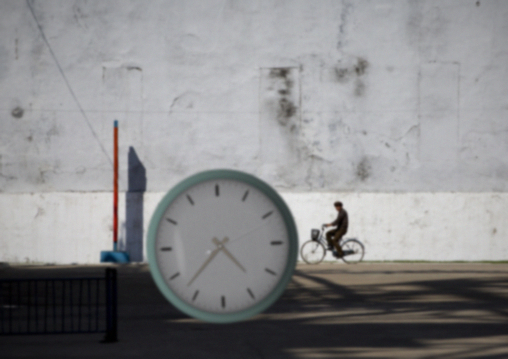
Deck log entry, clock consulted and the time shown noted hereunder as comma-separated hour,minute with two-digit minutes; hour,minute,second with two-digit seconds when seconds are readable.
4,37,11
